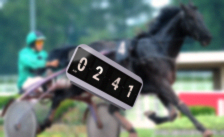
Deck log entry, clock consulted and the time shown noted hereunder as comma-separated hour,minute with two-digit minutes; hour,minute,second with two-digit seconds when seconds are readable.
2,41
